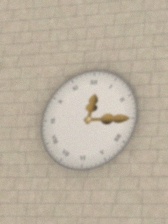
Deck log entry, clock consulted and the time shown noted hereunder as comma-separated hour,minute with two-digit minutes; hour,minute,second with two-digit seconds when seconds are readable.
12,15
